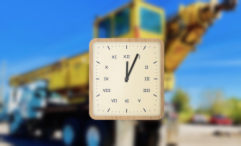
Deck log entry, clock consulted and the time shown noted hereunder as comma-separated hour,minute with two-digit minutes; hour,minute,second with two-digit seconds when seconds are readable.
12,04
